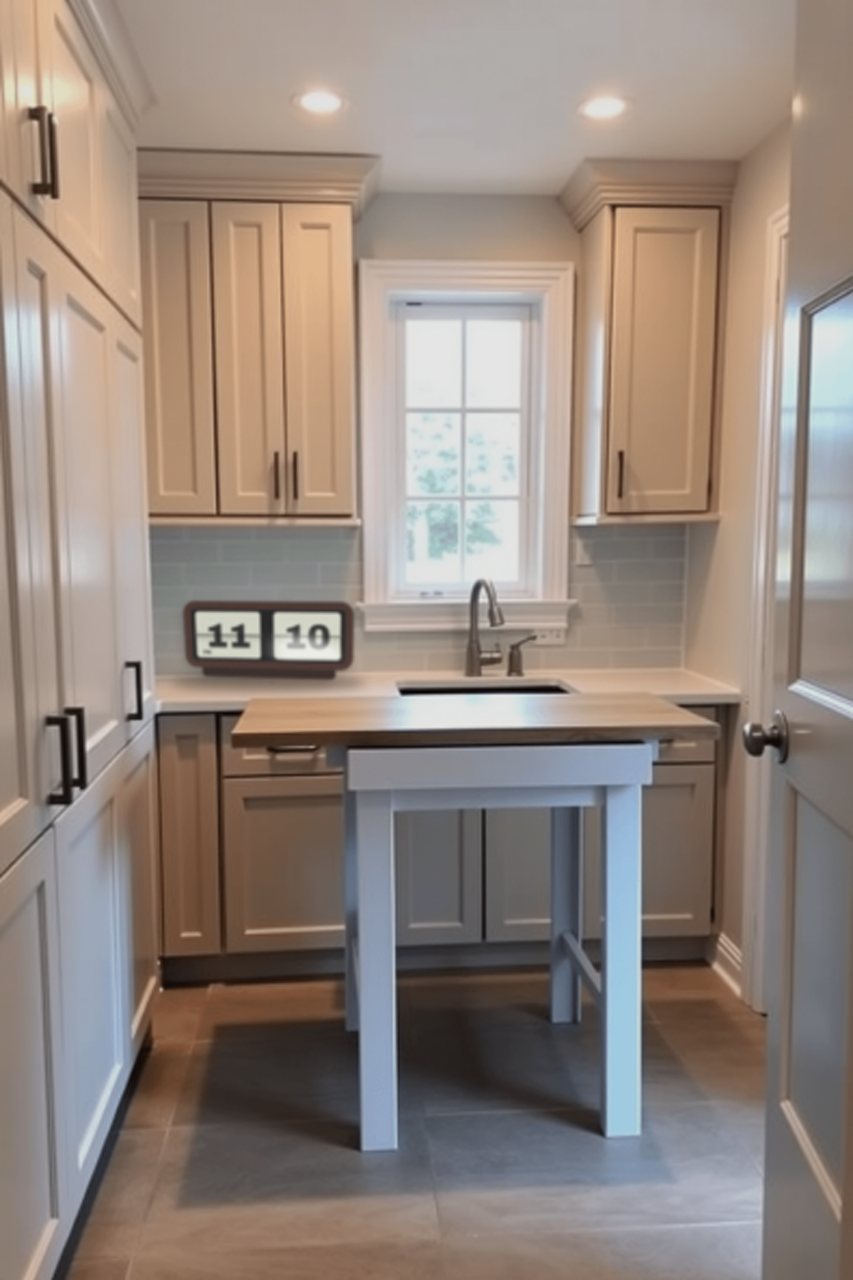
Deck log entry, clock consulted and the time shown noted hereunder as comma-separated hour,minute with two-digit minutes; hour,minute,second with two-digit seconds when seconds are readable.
11,10
